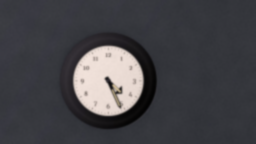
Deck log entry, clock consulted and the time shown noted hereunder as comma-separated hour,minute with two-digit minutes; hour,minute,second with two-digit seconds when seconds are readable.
4,26
